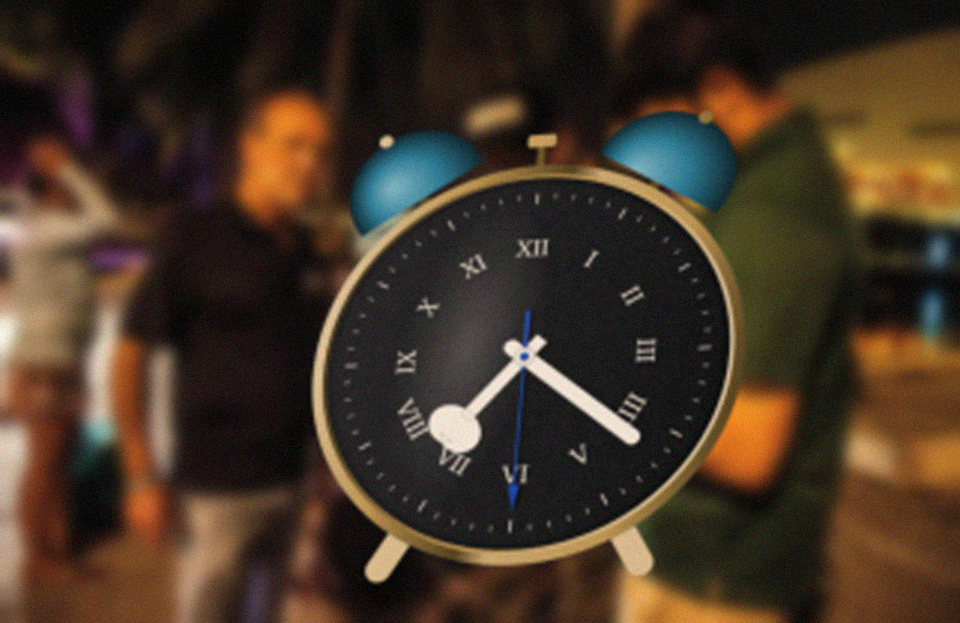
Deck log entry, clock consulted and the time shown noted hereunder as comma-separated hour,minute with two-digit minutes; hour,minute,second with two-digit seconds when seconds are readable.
7,21,30
